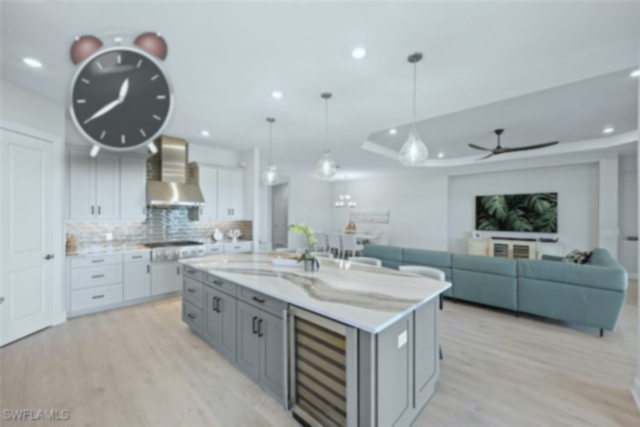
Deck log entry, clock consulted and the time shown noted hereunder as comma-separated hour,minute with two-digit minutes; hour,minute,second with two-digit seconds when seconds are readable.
12,40
